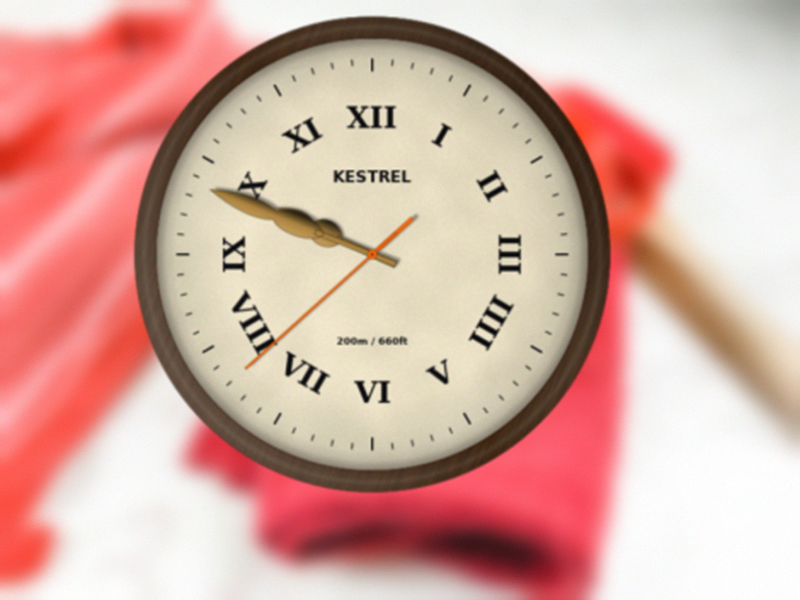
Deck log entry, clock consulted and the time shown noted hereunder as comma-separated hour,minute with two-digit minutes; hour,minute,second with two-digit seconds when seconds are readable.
9,48,38
